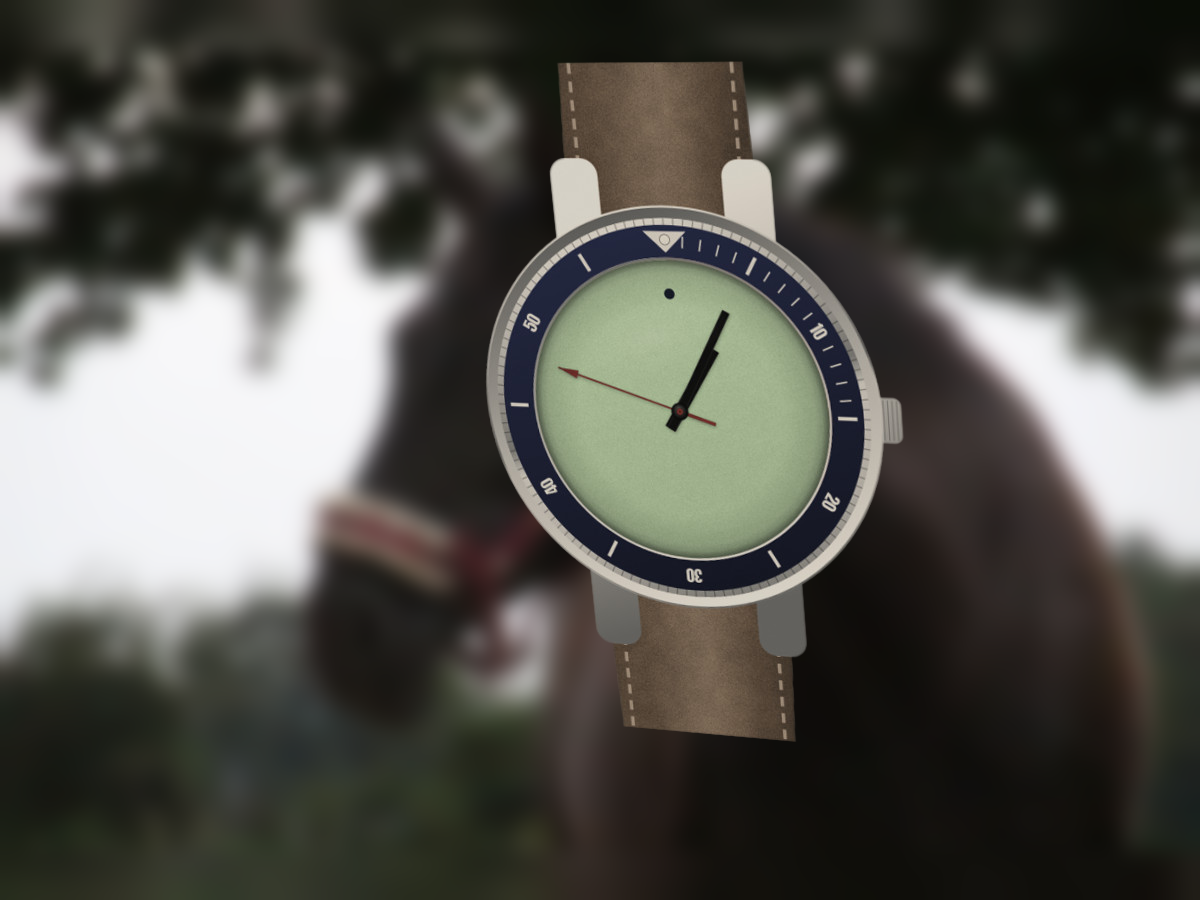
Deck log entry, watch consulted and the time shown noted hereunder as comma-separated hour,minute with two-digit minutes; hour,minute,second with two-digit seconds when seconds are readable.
1,04,48
